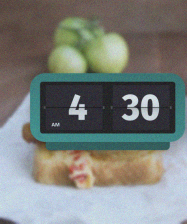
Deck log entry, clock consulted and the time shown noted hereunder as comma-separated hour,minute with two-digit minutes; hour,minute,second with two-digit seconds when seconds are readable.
4,30
